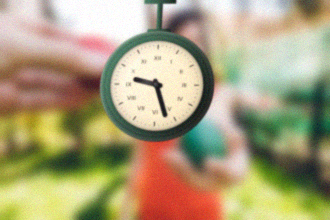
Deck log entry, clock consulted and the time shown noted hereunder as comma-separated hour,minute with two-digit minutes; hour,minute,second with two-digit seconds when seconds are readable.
9,27
